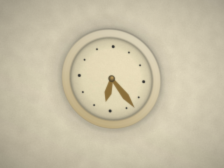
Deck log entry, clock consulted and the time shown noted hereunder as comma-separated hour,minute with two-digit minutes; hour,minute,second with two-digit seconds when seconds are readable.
6,23
